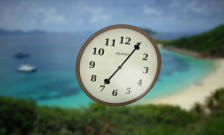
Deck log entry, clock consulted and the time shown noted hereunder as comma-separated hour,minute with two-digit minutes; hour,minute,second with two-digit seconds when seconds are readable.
7,05
